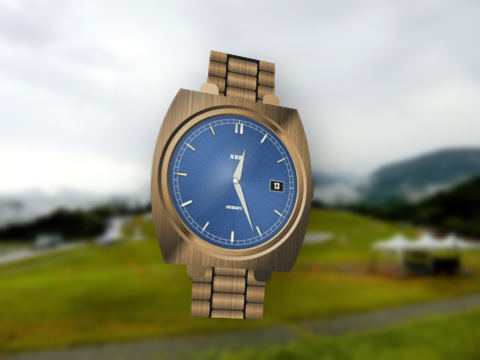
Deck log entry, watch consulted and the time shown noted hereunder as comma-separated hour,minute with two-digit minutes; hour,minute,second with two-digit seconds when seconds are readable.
12,26
